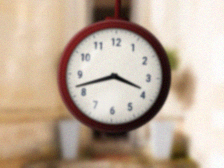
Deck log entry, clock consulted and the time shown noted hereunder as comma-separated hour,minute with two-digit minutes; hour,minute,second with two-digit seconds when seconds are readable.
3,42
